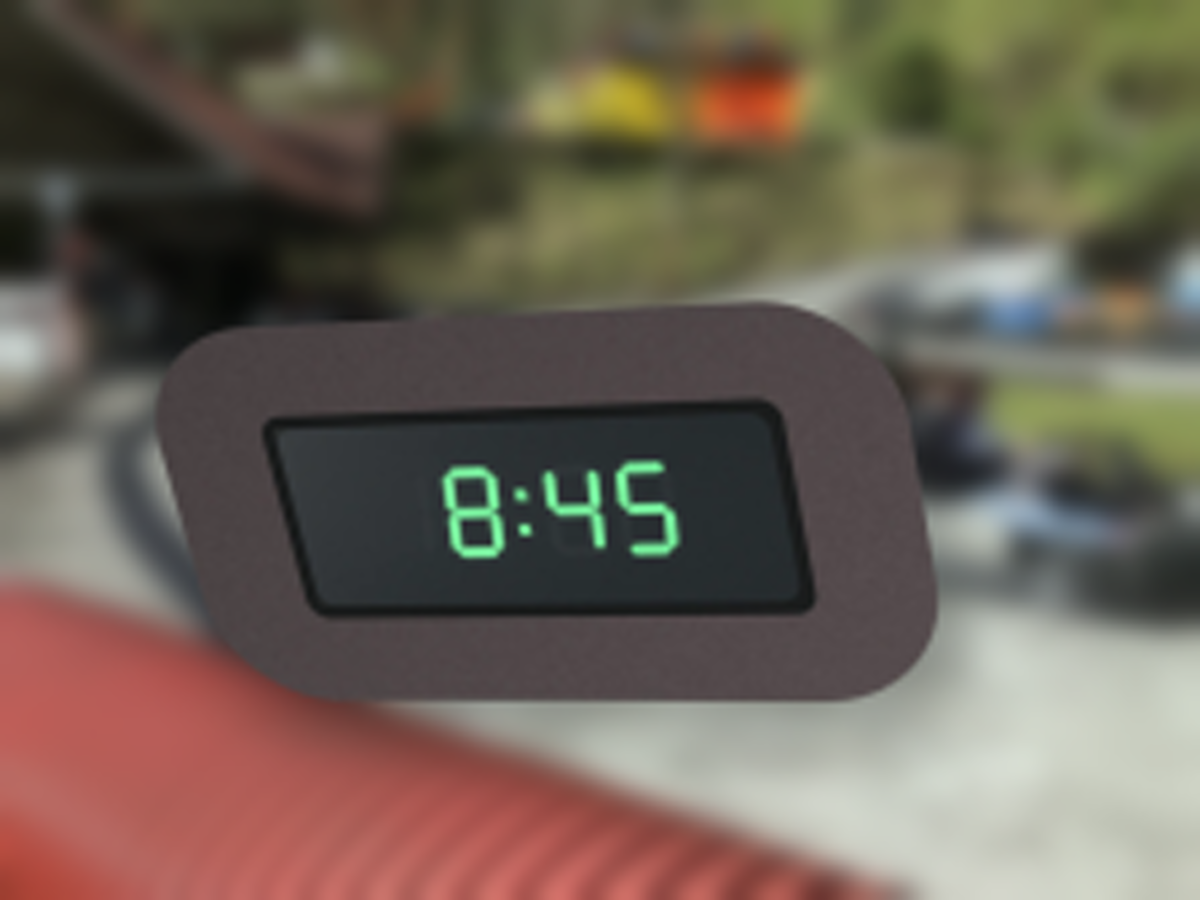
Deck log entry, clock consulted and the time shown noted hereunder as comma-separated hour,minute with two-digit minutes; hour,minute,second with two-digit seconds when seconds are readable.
8,45
